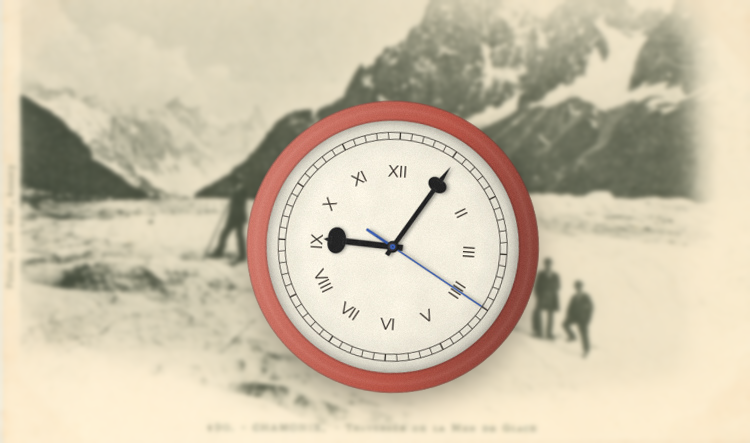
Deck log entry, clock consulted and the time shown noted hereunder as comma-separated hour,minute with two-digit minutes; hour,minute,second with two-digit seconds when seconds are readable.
9,05,20
